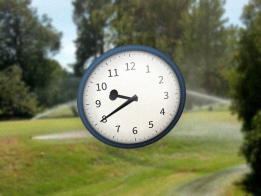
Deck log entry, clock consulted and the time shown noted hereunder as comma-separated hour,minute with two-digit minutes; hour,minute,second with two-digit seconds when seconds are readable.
9,40
